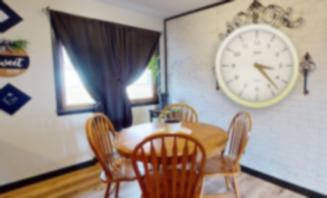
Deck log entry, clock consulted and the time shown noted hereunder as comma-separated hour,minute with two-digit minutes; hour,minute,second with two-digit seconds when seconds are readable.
3,23
